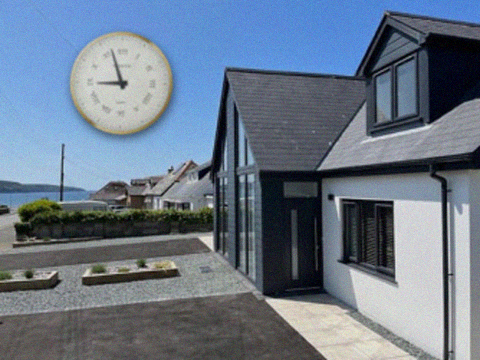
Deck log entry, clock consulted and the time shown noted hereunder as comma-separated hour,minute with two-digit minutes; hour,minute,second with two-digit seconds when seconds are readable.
8,57
